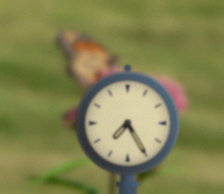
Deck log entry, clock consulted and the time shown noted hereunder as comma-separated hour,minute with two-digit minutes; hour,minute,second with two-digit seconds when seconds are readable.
7,25
